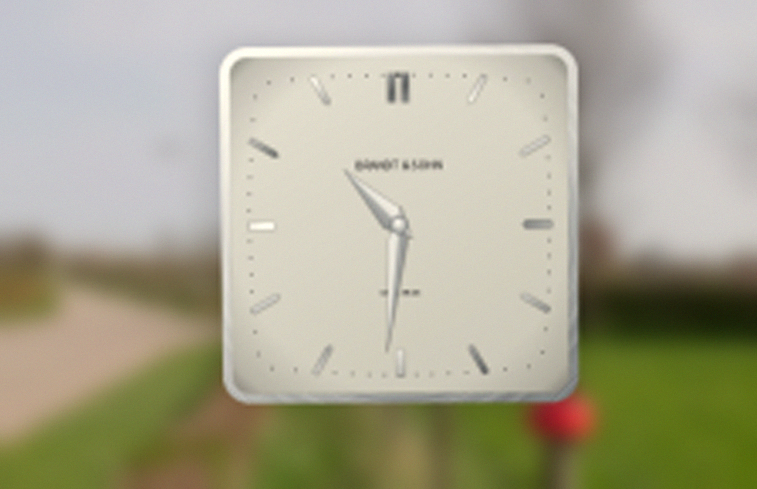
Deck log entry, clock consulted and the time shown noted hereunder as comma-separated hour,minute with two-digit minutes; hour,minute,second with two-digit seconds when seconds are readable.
10,31
